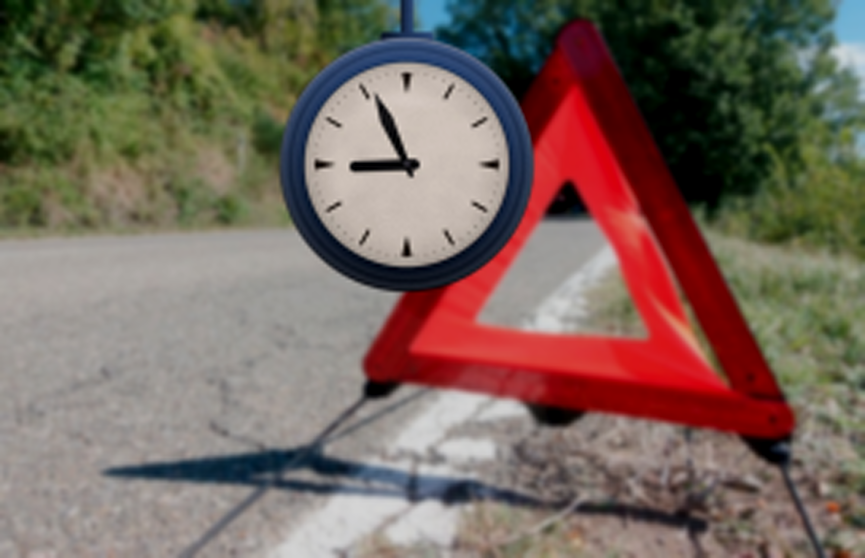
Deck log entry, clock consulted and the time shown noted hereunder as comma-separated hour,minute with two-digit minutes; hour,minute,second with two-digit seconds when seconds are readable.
8,56
